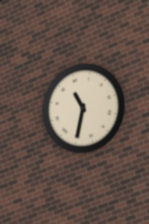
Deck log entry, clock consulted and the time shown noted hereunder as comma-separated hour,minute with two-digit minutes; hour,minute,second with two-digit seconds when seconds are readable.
11,35
